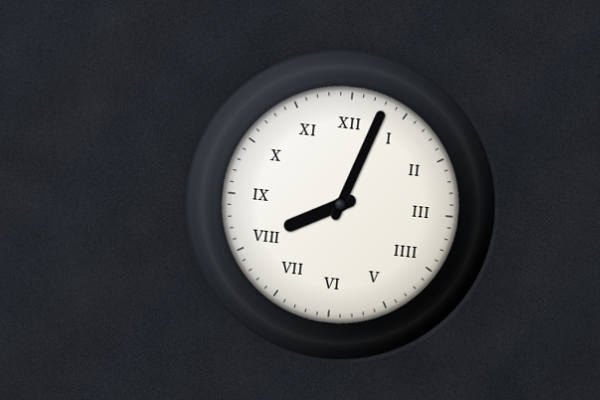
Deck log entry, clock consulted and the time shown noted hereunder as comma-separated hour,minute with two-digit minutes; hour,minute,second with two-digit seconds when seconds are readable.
8,03
